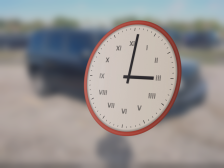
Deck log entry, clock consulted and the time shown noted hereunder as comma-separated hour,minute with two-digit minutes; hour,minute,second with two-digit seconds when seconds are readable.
3,01
